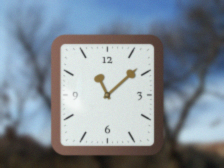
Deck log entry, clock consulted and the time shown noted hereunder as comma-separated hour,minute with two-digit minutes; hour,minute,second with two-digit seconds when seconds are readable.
11,08
